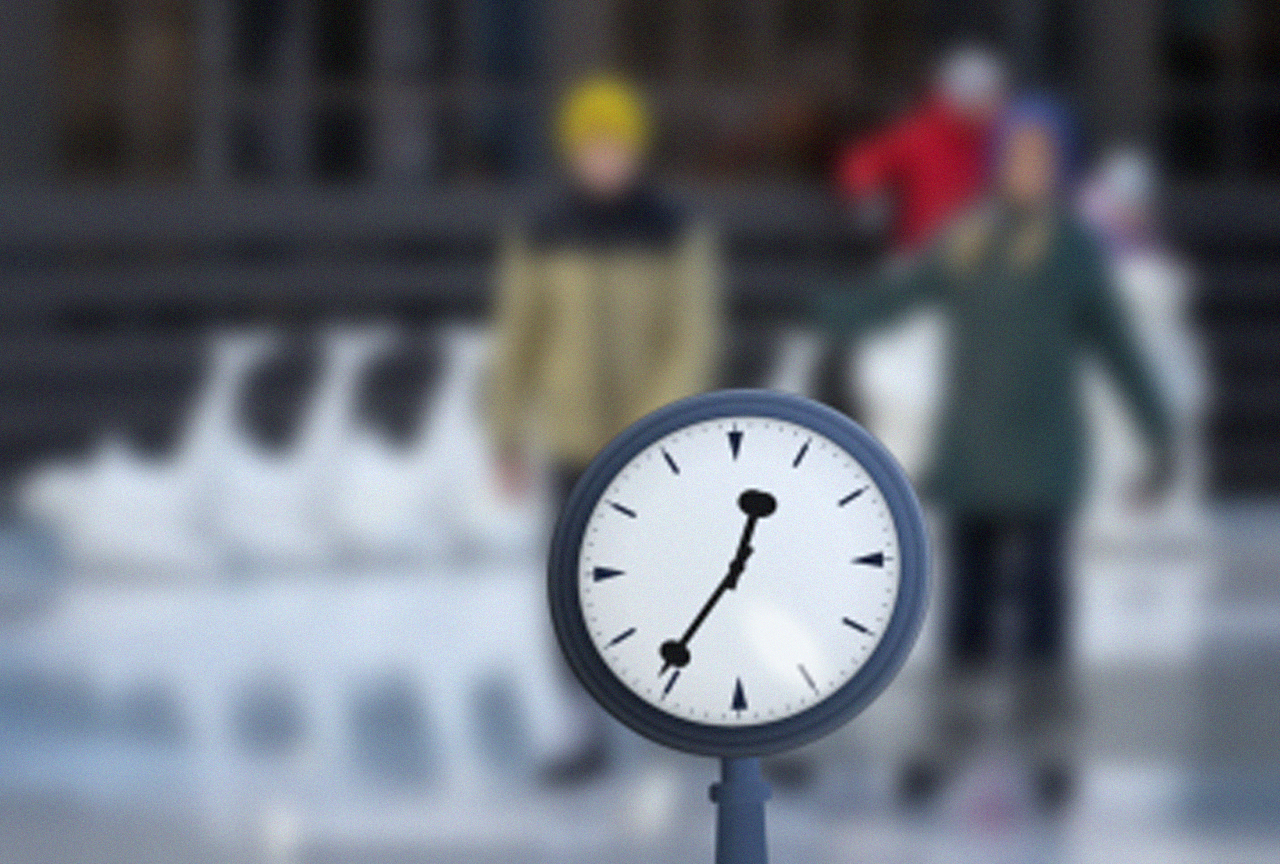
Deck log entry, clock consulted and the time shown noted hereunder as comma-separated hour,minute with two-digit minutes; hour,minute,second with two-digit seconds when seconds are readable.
12,36
